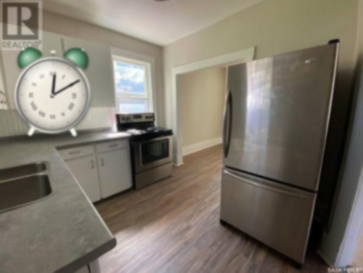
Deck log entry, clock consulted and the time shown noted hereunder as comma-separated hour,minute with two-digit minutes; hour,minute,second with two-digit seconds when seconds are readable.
12,10
